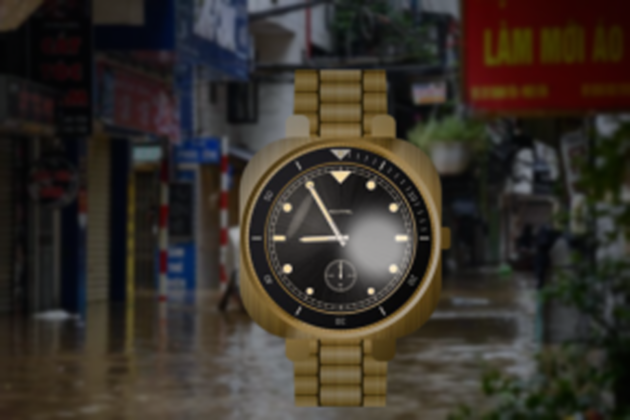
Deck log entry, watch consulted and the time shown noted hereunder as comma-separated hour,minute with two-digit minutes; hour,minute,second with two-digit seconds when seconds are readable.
8,55
